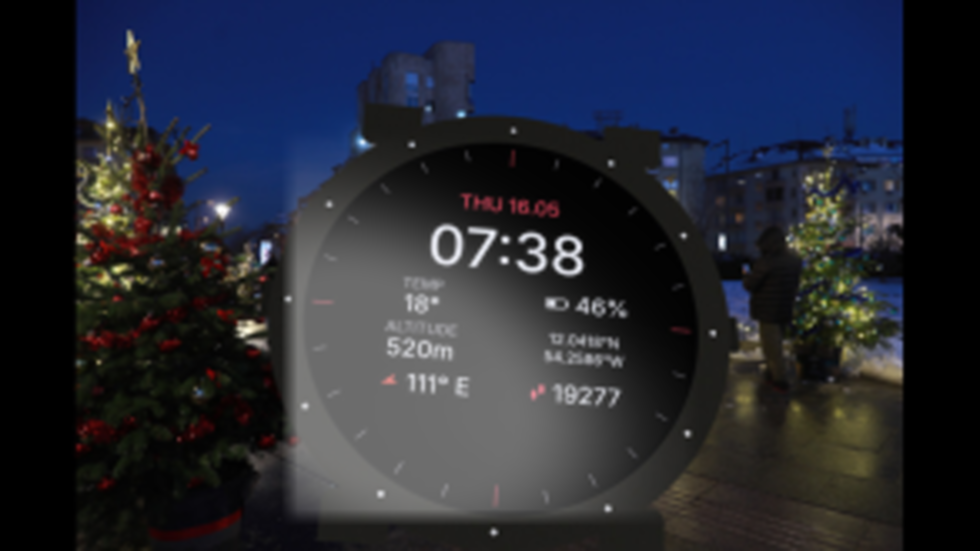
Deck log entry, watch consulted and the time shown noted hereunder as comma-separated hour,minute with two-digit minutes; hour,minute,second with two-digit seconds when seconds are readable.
7,38
